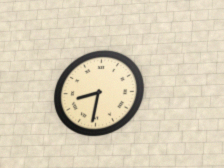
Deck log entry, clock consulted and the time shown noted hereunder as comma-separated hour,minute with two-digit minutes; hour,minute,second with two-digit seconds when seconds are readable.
8,31
